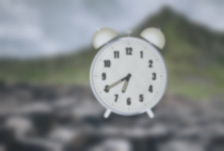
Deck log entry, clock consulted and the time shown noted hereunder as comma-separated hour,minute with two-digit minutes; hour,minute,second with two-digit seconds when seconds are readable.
6,40
